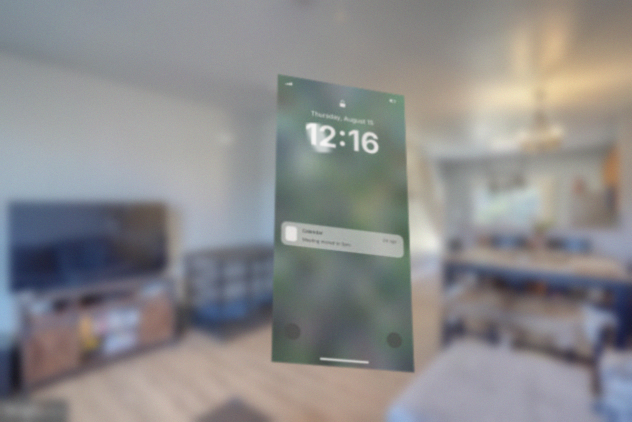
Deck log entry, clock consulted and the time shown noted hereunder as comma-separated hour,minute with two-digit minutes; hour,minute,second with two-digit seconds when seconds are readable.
12,16
